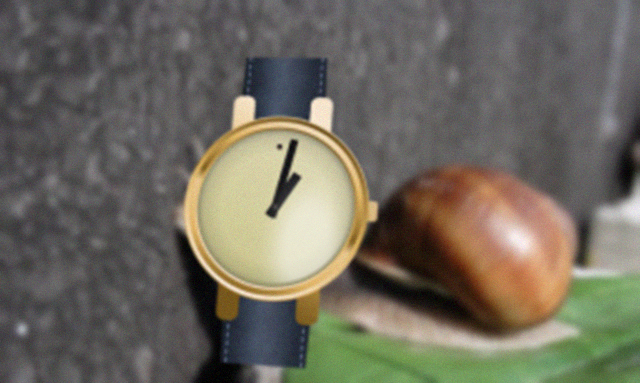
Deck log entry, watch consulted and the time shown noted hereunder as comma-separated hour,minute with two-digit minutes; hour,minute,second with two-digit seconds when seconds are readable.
1,02
